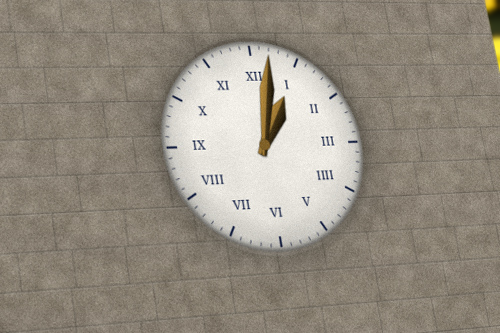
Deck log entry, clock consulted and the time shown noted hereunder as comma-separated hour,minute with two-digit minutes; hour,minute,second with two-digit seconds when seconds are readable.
1,02
